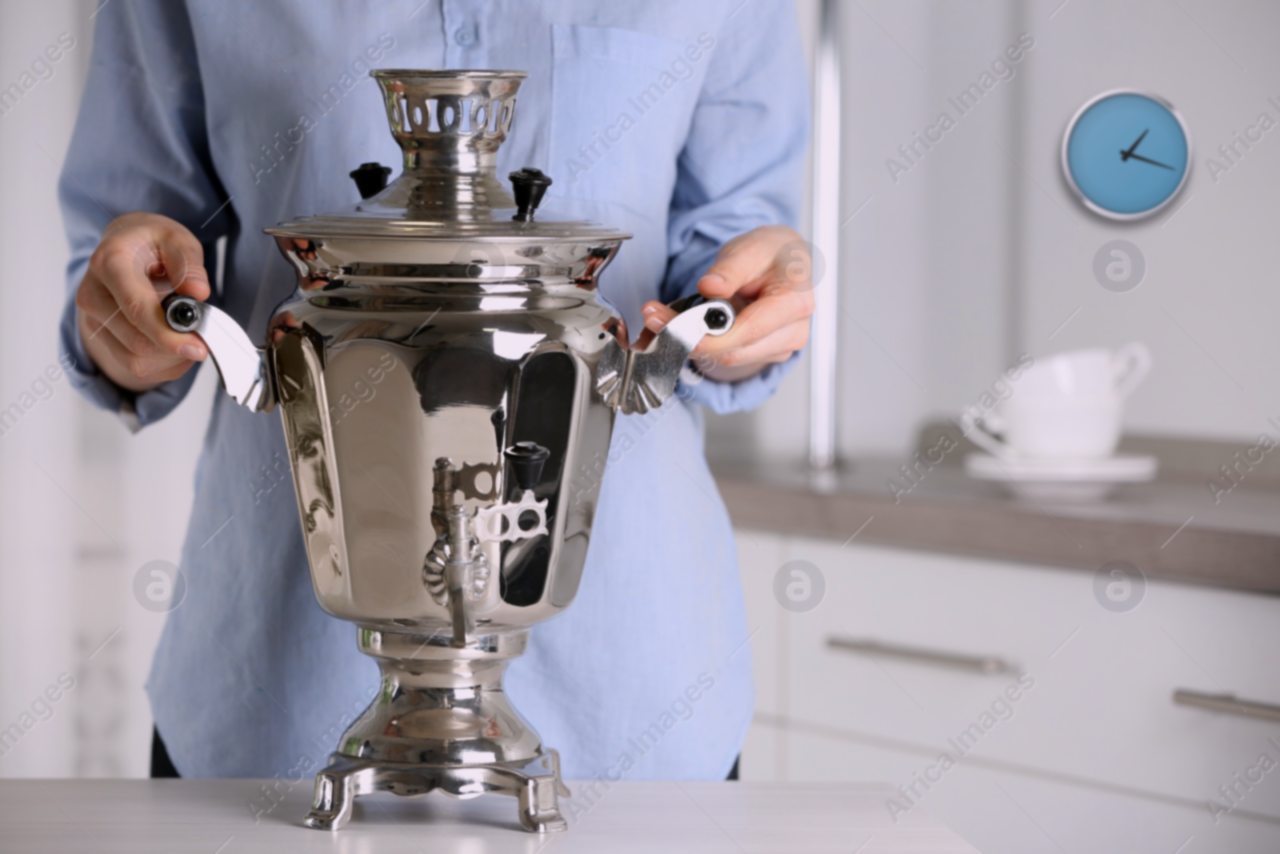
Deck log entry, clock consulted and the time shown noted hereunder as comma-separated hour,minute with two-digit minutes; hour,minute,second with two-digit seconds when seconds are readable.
1,18
